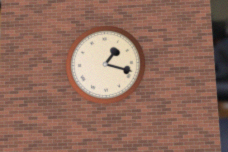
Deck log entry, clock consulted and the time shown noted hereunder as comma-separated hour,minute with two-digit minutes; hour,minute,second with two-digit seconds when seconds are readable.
1,18
